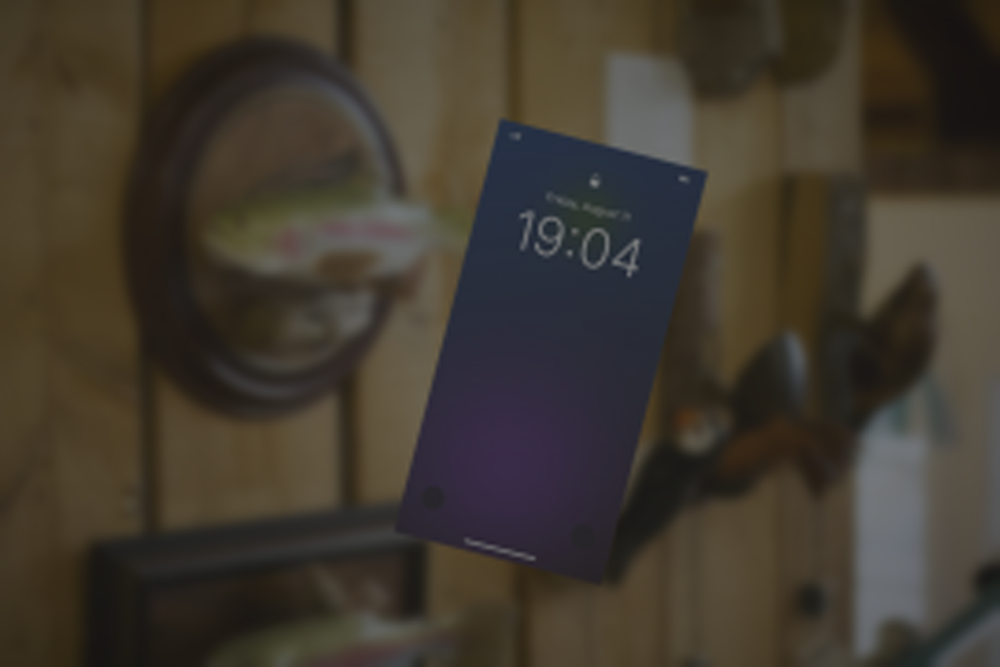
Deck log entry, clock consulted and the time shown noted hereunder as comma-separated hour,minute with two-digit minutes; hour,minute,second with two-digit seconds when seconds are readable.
19,04
